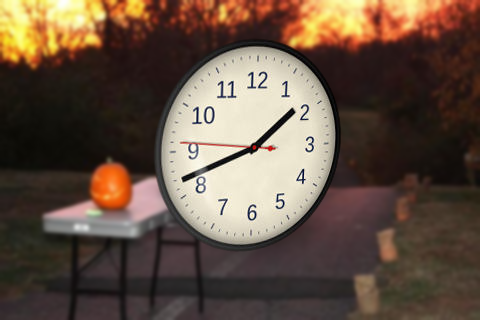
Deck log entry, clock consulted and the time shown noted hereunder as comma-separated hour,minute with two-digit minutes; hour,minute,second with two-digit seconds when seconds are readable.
1,41,46
